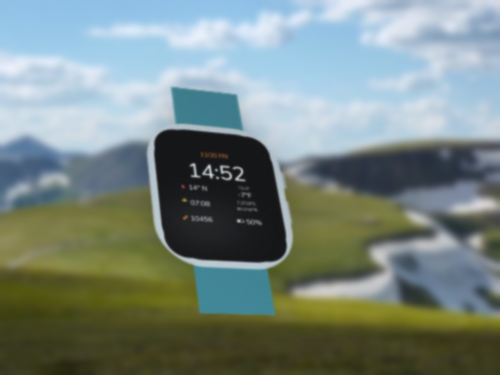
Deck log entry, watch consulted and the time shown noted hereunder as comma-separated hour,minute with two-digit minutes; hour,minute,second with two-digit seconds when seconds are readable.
14,52
